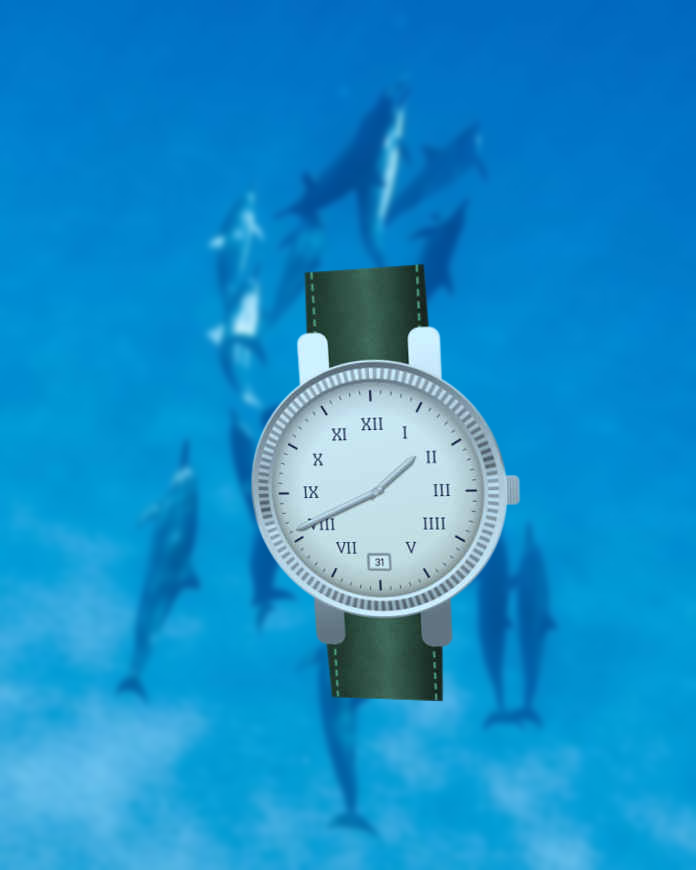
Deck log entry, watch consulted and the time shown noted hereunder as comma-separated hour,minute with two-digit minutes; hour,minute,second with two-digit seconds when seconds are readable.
1,41
